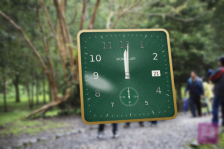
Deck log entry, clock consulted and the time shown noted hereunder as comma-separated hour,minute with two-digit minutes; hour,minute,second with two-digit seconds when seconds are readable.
12,01
